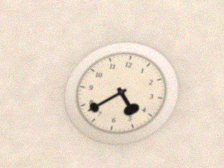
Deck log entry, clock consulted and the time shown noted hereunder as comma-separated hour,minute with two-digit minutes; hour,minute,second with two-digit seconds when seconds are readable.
4,38
